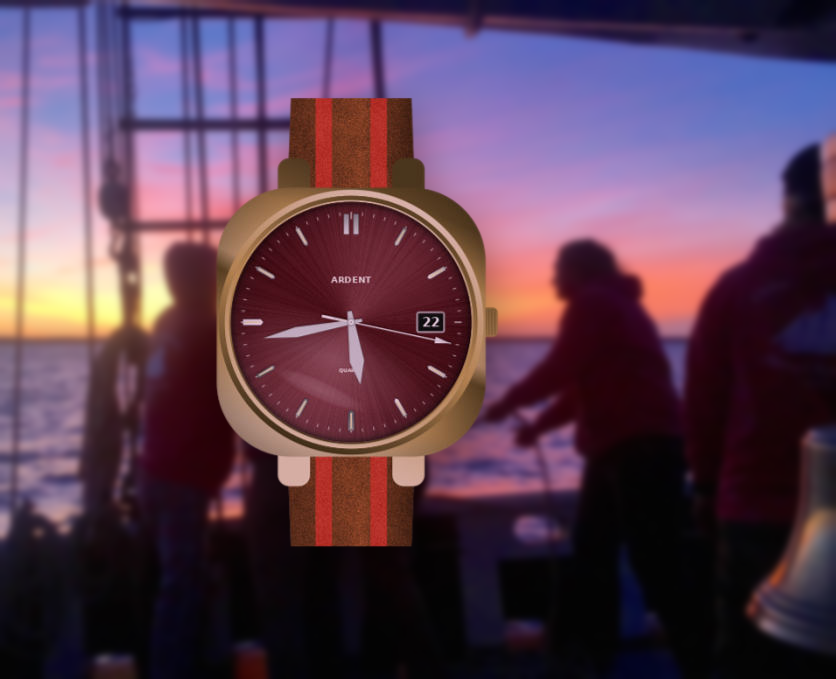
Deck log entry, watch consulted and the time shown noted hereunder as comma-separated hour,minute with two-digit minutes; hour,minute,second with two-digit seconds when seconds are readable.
5,43,17
